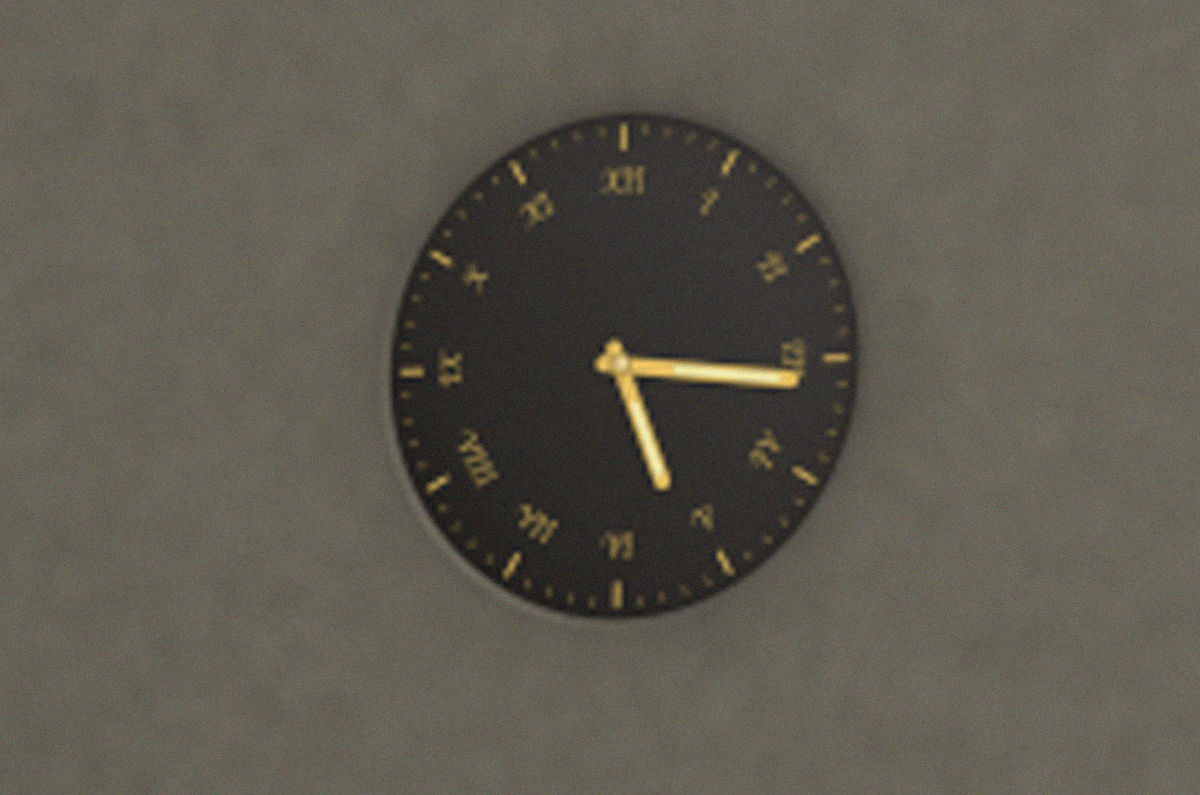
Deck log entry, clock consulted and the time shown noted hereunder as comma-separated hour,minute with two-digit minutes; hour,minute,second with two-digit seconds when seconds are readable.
5,16
